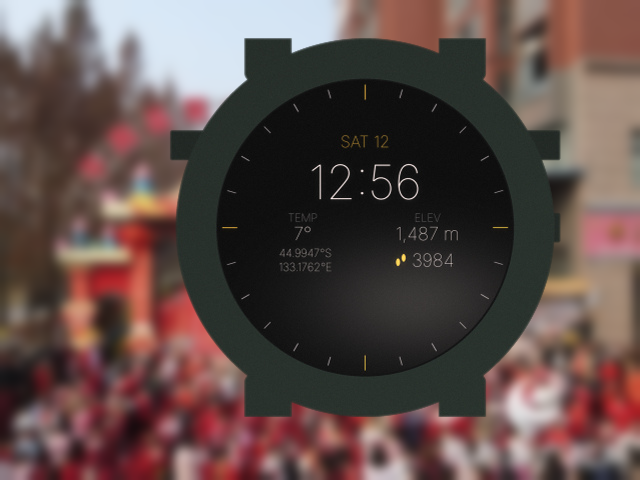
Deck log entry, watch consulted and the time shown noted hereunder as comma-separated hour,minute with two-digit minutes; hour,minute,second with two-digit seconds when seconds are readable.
12,56
